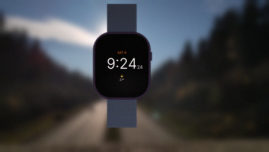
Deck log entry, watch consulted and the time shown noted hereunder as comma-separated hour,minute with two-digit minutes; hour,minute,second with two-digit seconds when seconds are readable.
9,24
